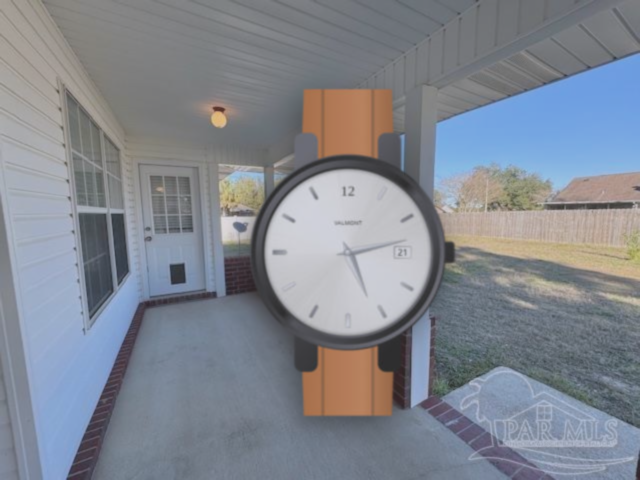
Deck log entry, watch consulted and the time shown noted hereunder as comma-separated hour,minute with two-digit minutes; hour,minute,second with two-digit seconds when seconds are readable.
5,13
